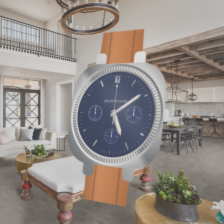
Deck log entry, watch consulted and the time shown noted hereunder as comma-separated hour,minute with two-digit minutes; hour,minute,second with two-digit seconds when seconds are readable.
5,09
